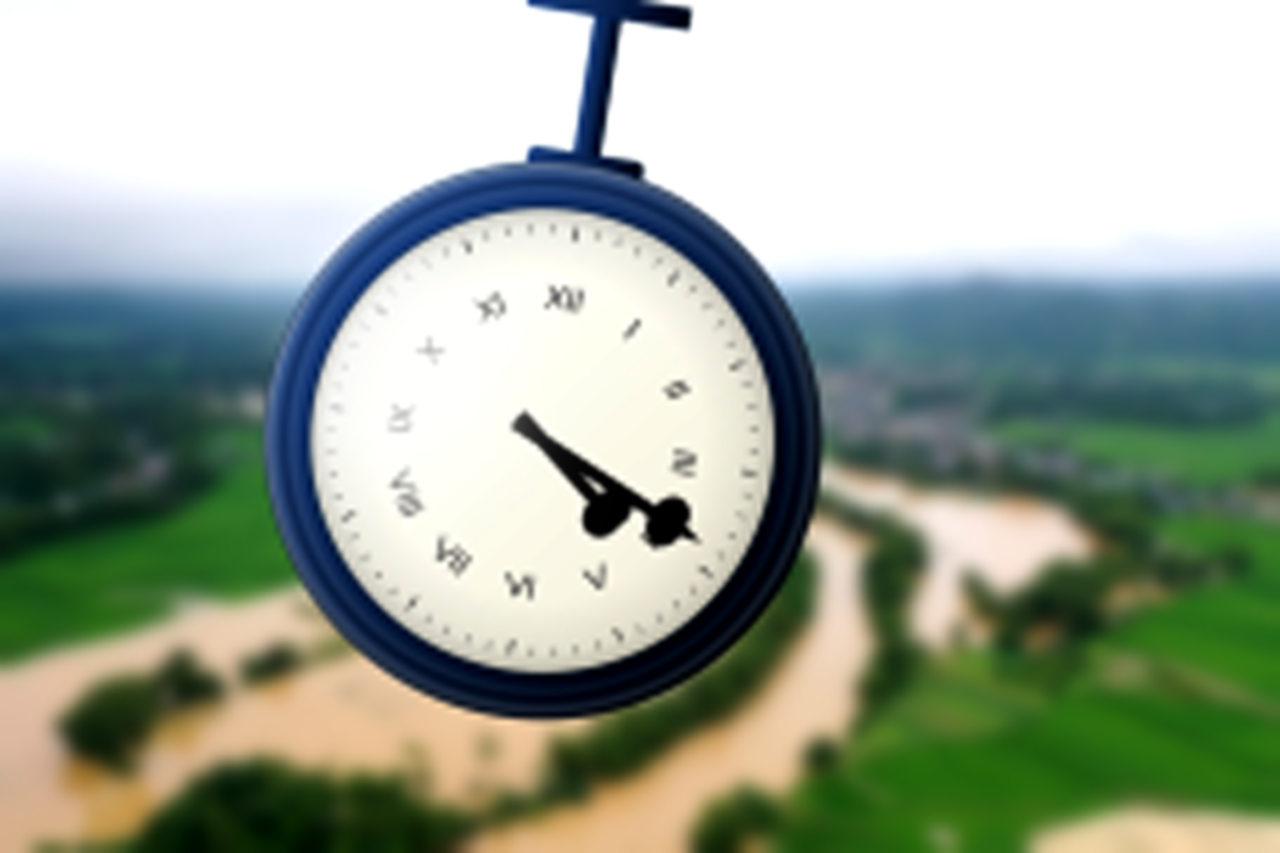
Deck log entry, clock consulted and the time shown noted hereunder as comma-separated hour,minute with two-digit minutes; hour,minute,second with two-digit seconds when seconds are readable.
4,19
